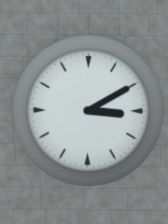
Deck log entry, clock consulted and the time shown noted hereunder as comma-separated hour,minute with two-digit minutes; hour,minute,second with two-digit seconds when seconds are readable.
3,10
